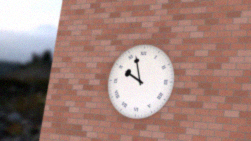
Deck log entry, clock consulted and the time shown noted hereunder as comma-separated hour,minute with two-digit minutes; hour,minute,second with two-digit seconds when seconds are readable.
9,57
